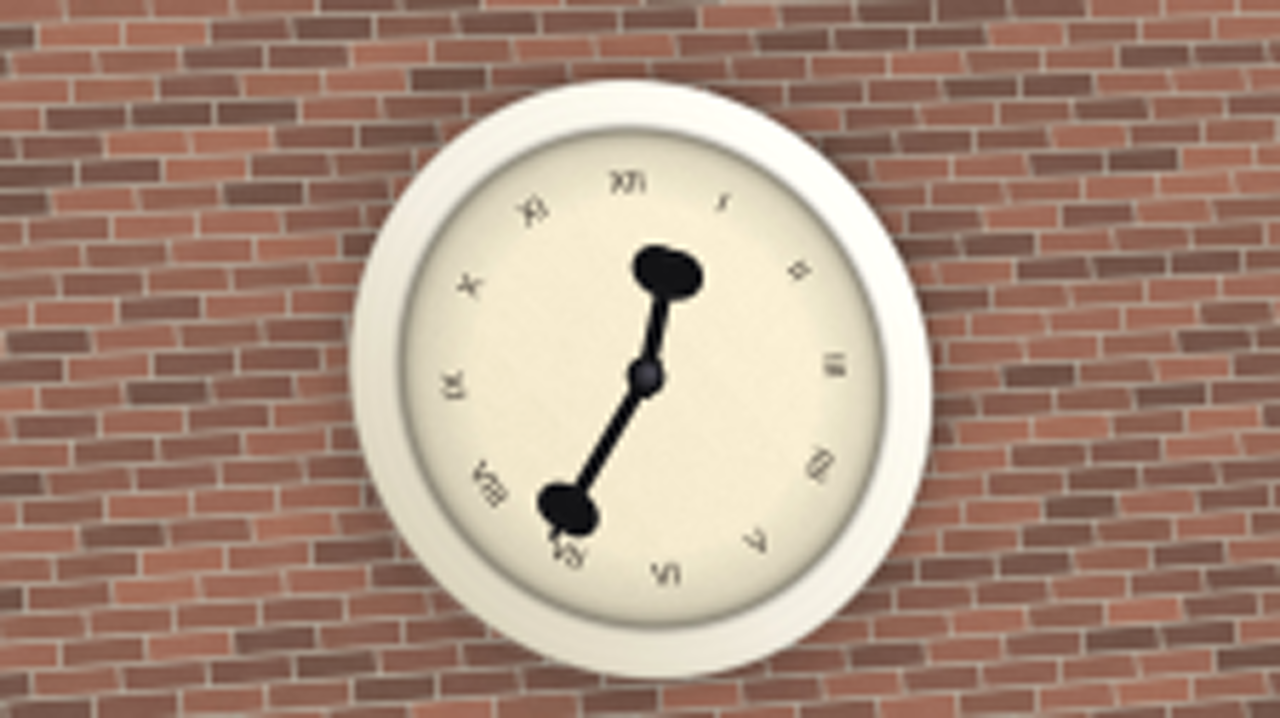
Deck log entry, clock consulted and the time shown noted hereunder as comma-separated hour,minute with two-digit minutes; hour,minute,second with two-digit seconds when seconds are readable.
12,36
